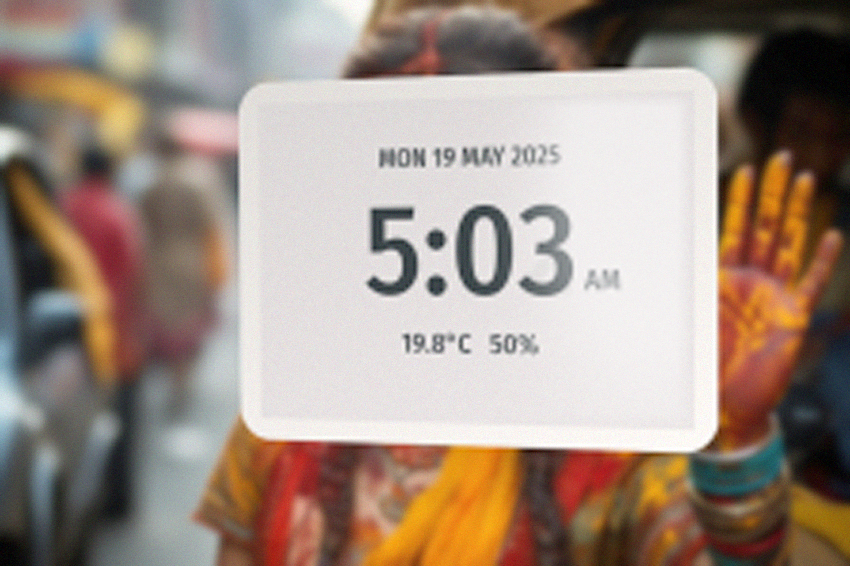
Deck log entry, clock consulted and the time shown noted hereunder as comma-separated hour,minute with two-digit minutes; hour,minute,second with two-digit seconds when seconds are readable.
5,03
